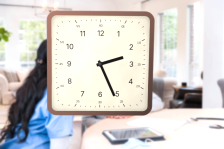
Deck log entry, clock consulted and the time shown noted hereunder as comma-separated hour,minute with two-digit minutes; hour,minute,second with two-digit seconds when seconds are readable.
2,26
